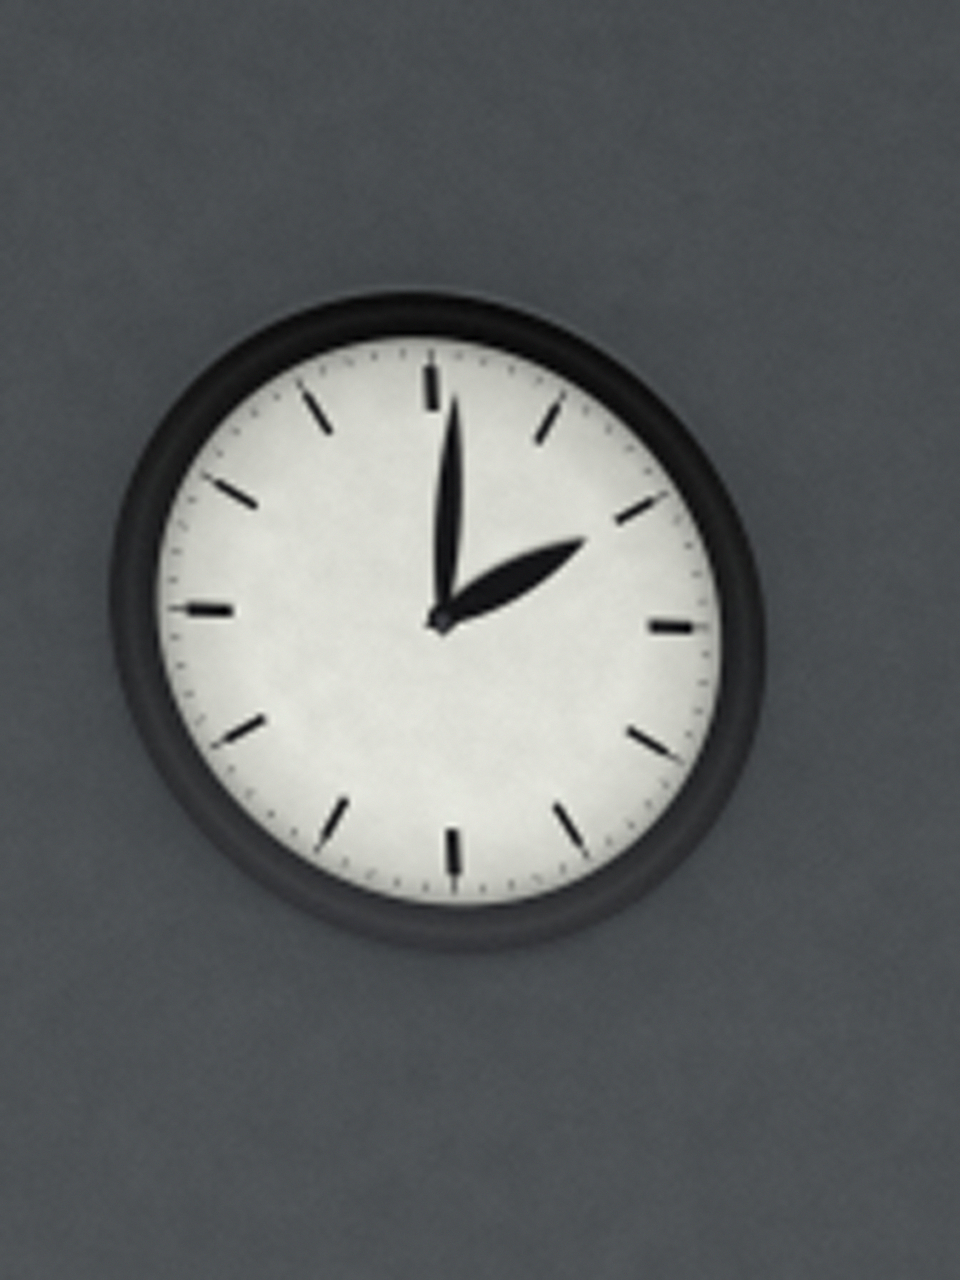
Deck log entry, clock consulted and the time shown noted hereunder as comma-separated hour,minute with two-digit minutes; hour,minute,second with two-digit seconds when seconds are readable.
2,01
